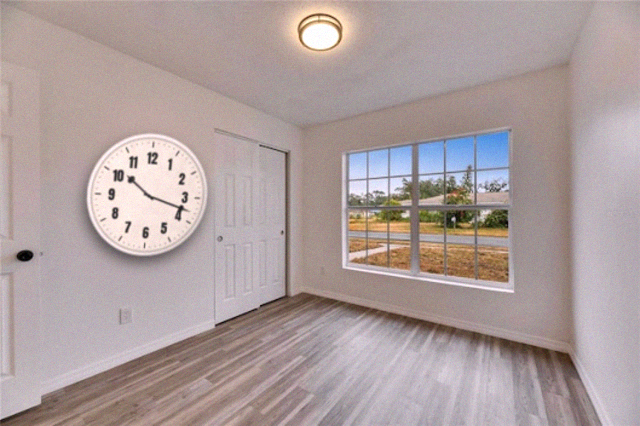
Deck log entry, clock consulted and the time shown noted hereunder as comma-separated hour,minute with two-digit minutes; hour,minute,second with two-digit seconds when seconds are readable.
10,18
